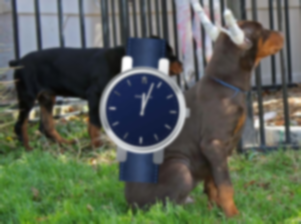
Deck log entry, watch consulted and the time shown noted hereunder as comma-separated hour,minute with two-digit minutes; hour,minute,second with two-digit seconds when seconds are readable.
12,03
